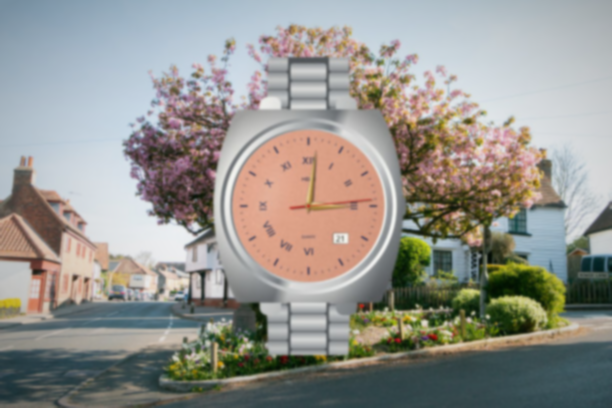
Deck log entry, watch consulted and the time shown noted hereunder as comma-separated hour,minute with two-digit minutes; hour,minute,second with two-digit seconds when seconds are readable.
3,01,14
